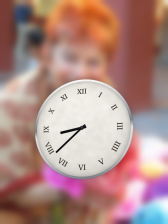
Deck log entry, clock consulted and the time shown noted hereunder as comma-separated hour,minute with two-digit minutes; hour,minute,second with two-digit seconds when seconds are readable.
8,38
